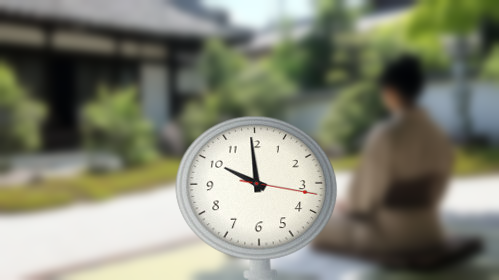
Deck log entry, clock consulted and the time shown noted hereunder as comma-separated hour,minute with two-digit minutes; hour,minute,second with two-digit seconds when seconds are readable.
9,59,17
